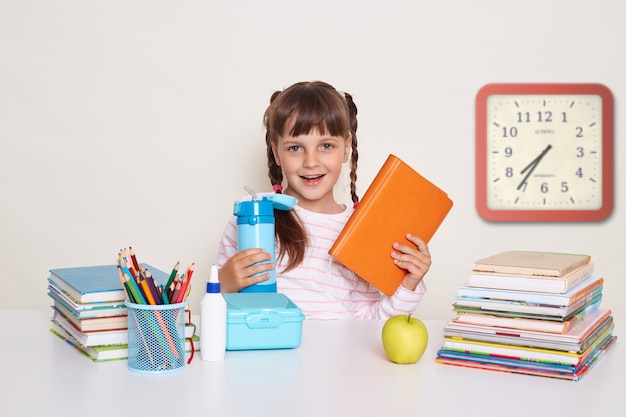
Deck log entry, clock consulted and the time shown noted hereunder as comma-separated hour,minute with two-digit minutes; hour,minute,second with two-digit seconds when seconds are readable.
7,36
